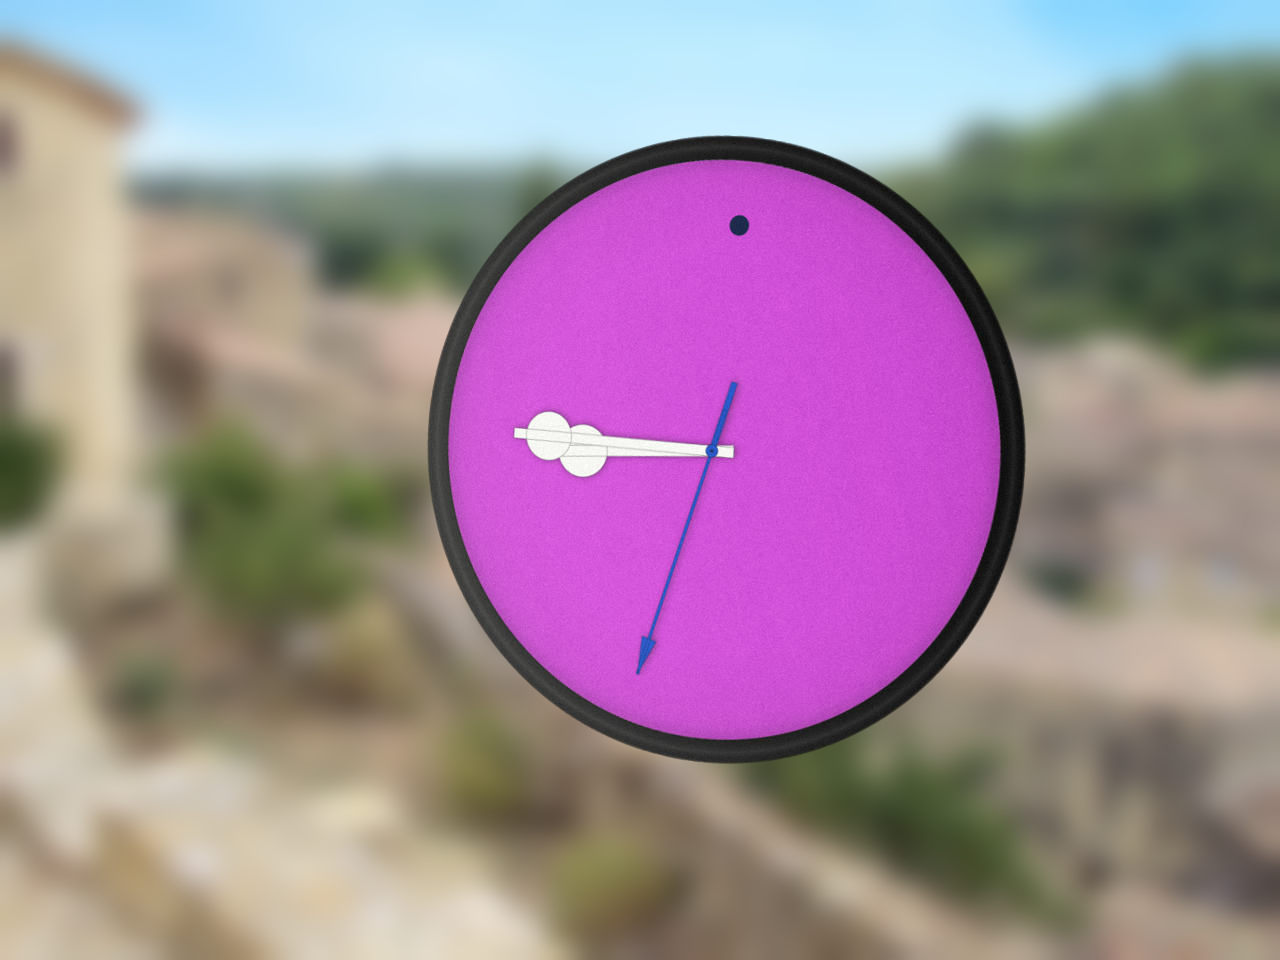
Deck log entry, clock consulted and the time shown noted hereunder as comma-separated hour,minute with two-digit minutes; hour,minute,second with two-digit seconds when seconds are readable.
8,44,32
